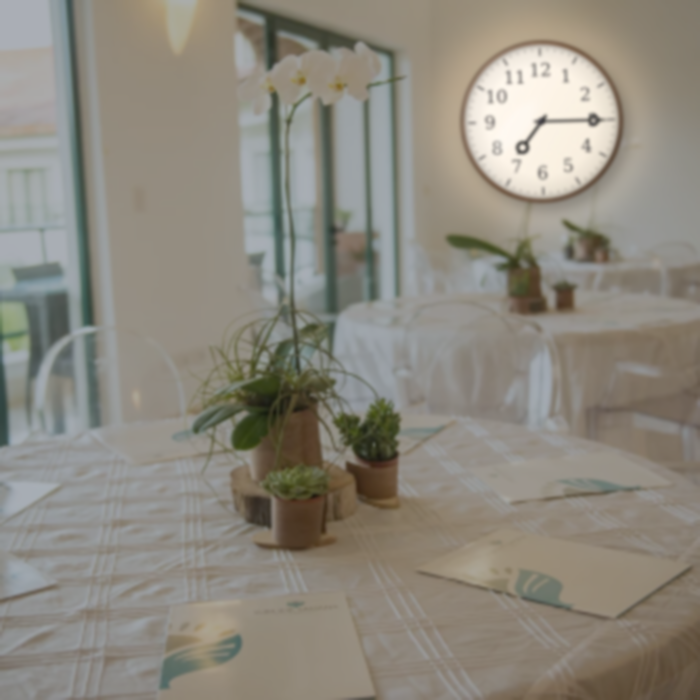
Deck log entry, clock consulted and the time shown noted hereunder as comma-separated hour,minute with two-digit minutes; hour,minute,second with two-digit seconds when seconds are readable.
7,15
